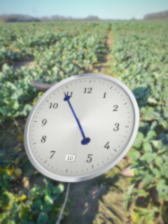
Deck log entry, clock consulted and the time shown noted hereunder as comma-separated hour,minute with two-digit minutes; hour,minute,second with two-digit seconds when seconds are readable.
4,54
